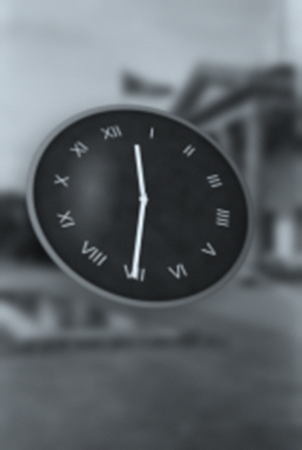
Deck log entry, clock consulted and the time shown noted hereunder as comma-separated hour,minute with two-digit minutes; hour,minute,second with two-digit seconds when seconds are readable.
12,35
